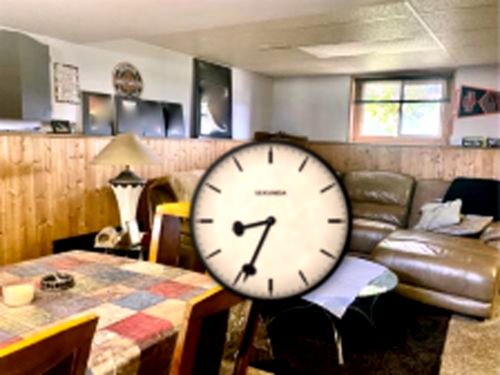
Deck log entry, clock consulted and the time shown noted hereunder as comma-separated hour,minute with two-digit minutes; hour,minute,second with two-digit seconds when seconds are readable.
8,34
